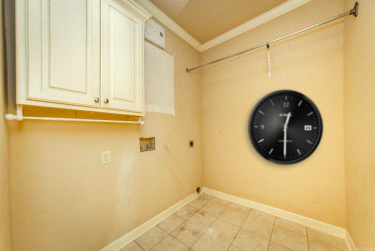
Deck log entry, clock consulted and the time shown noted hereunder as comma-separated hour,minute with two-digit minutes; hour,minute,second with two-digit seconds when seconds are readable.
12,30
